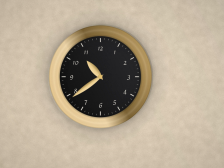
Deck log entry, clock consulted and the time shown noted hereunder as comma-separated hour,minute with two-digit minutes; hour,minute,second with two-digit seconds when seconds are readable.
10,39
